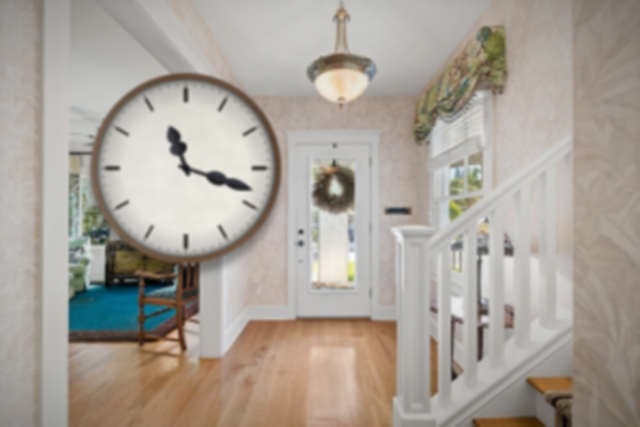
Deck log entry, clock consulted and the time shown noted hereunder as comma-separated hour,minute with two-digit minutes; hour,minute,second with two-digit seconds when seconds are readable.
11,18
